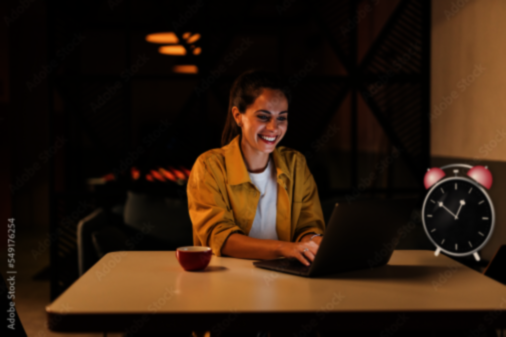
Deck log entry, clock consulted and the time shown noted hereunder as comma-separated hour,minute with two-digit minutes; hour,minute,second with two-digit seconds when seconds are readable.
12,51
